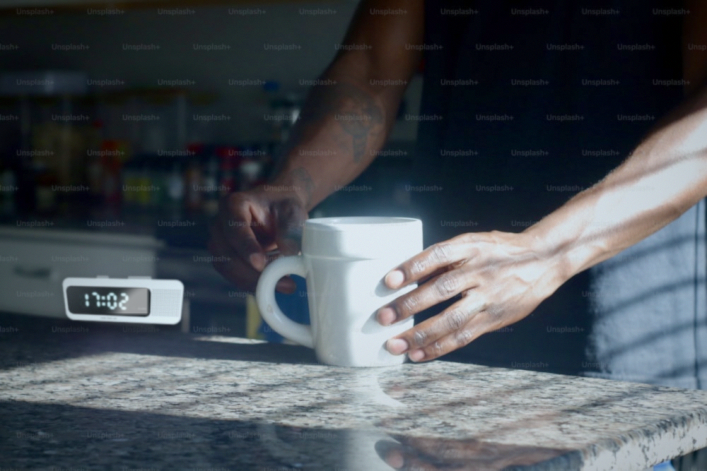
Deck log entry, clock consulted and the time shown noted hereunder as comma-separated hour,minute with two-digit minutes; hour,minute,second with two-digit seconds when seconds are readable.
17,02
